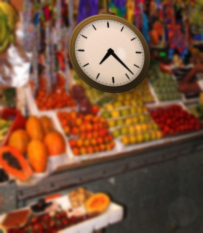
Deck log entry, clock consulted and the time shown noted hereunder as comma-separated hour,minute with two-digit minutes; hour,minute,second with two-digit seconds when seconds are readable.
7,23
